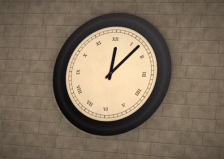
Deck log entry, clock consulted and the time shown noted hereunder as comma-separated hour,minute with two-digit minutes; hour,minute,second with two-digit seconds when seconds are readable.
12,07
